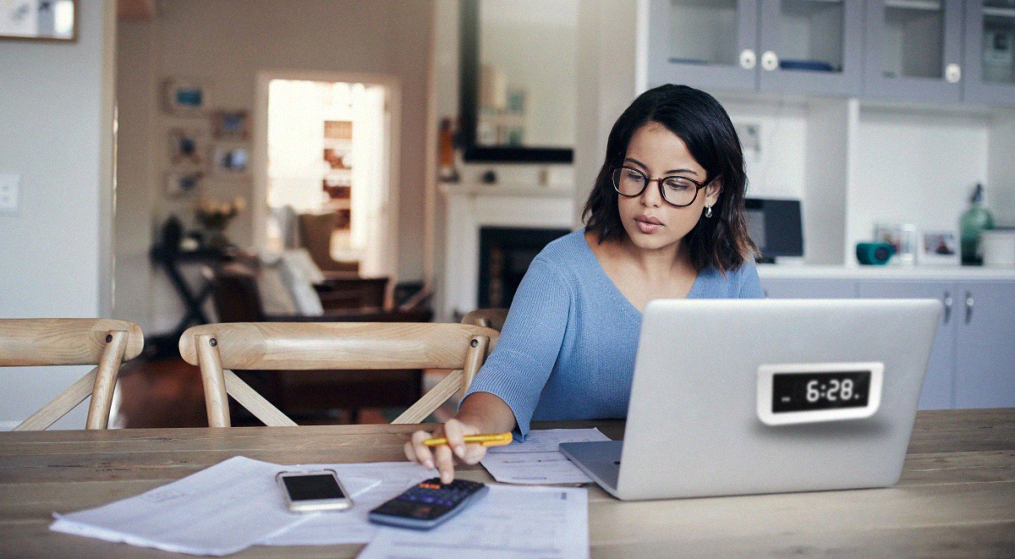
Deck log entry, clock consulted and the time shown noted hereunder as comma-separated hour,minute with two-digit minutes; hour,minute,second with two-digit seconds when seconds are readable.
6,28
